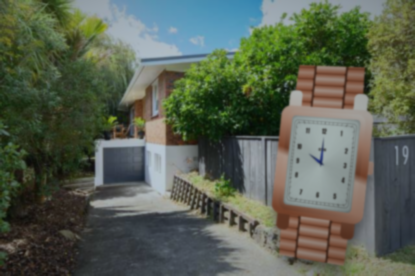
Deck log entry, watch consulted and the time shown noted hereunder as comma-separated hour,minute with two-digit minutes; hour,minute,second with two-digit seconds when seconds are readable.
10,00
